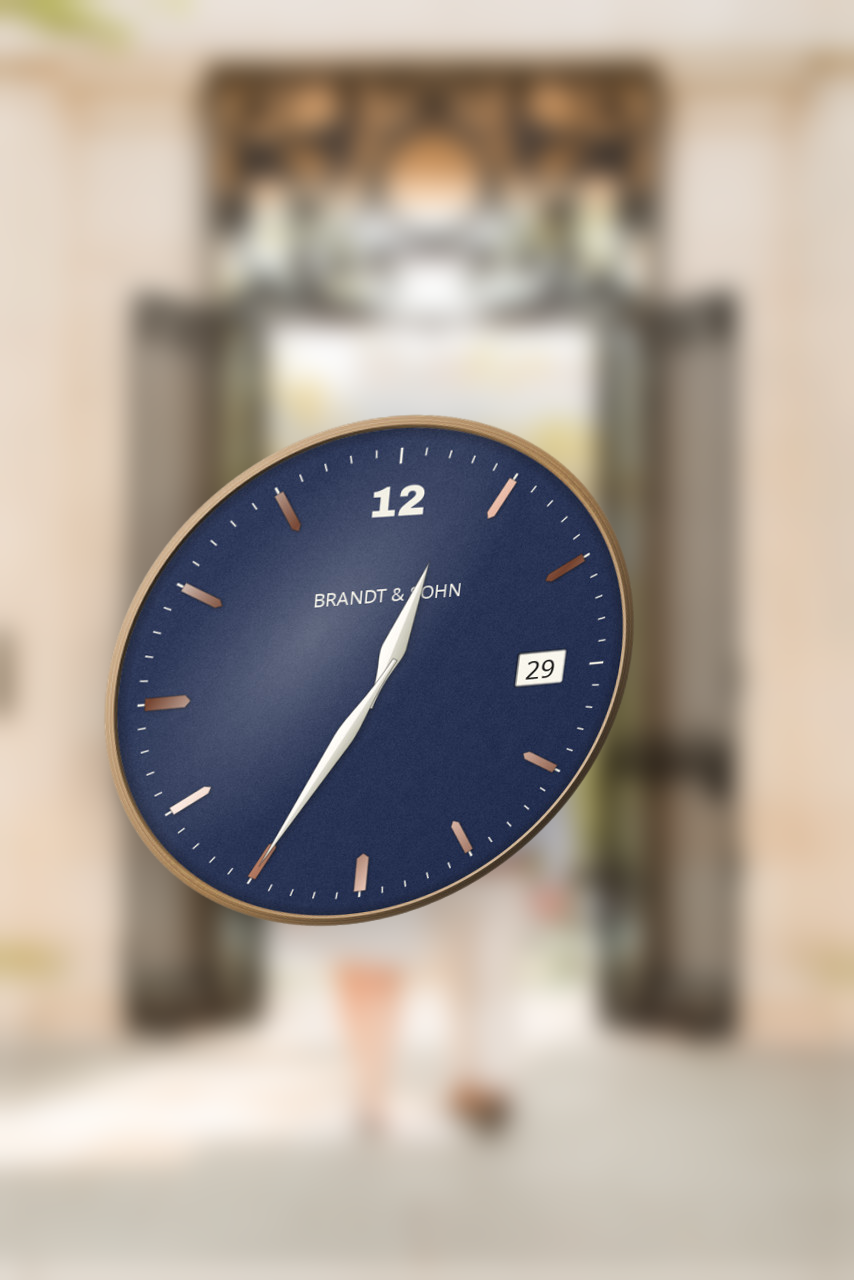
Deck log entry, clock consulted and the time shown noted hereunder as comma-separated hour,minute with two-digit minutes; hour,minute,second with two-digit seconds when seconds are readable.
12,35
